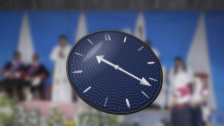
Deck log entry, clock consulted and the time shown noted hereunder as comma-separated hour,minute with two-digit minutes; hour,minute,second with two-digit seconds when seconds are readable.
10,22
